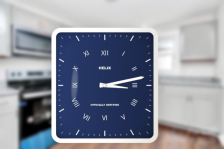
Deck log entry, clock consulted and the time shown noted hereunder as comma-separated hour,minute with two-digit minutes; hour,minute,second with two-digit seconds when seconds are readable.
3,13
